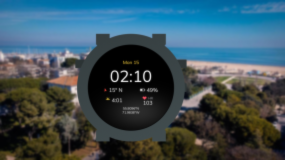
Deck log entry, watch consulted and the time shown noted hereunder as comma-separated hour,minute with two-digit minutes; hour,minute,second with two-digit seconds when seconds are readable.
2,10
